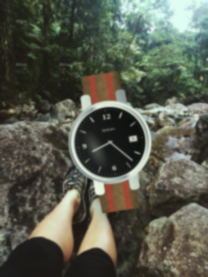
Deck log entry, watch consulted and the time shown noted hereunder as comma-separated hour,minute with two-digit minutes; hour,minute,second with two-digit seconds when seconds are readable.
8,23
